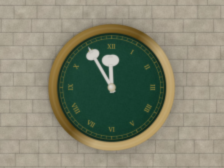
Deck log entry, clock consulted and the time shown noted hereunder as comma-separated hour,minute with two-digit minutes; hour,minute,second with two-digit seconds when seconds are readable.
11,55
